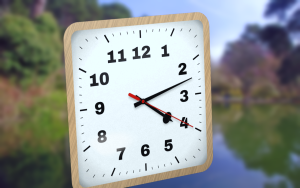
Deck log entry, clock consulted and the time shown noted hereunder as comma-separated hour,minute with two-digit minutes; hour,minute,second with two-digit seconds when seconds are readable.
4,12,20
